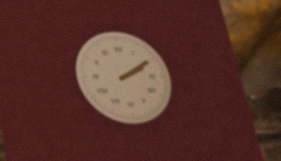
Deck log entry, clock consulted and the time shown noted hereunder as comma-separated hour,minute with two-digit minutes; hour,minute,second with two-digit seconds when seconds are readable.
2,10
